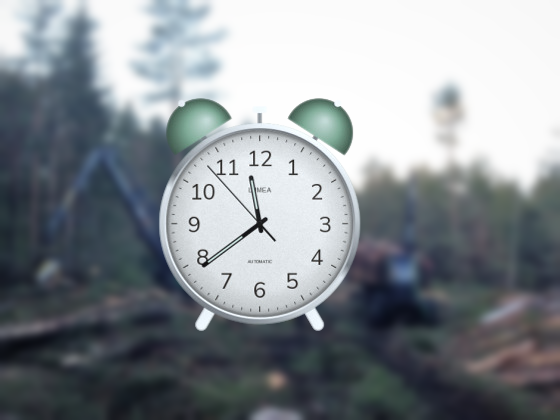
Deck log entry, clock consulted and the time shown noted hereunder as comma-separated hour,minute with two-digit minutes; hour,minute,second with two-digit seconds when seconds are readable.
11,38,53
